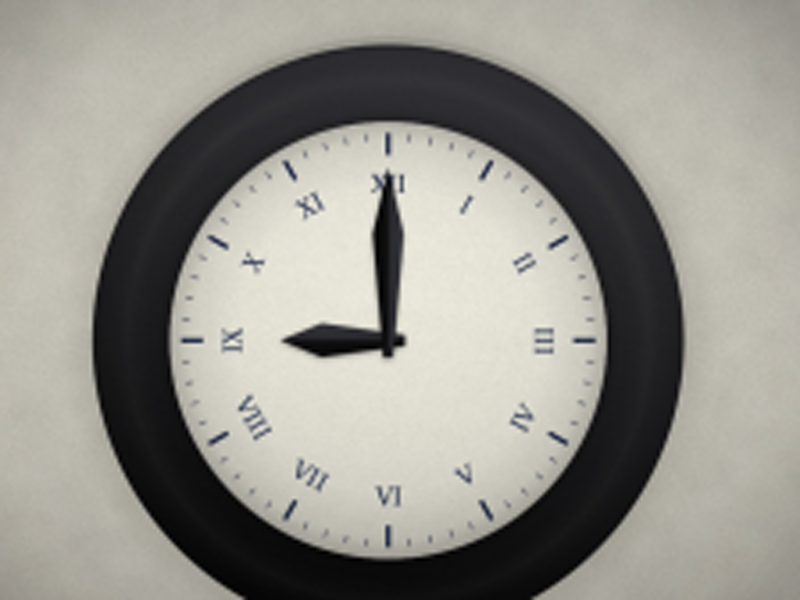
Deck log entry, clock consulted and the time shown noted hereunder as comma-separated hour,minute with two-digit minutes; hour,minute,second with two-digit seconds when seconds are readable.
9,00
